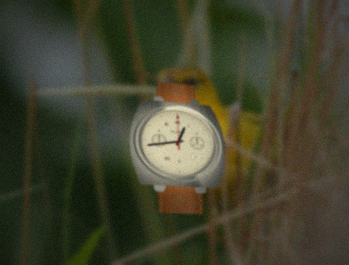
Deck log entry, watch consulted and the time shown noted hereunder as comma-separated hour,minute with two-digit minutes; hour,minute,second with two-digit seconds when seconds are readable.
12,43
